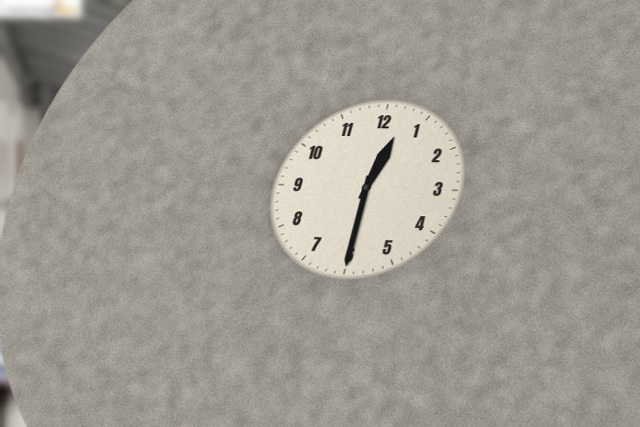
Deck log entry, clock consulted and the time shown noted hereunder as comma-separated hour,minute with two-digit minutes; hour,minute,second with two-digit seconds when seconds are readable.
12,30
